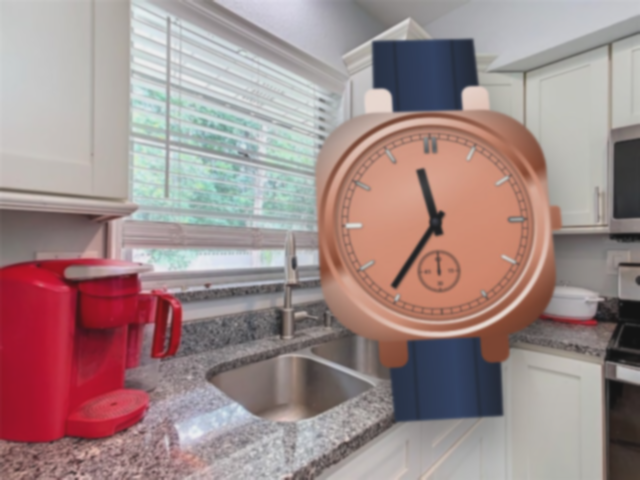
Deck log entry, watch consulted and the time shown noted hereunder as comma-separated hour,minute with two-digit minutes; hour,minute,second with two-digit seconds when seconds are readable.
11,36
